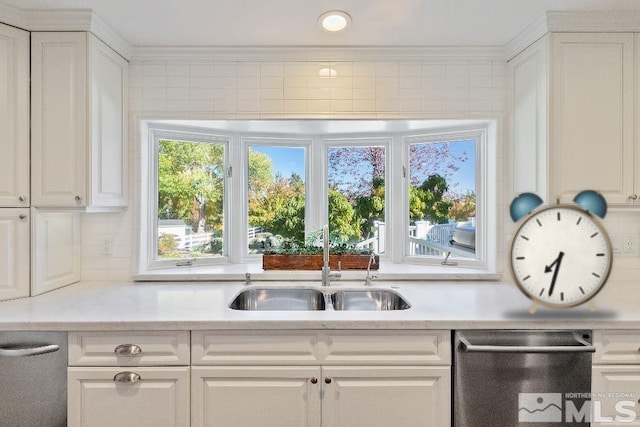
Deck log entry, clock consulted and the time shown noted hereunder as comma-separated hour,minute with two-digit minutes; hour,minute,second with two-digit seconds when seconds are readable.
7,33
